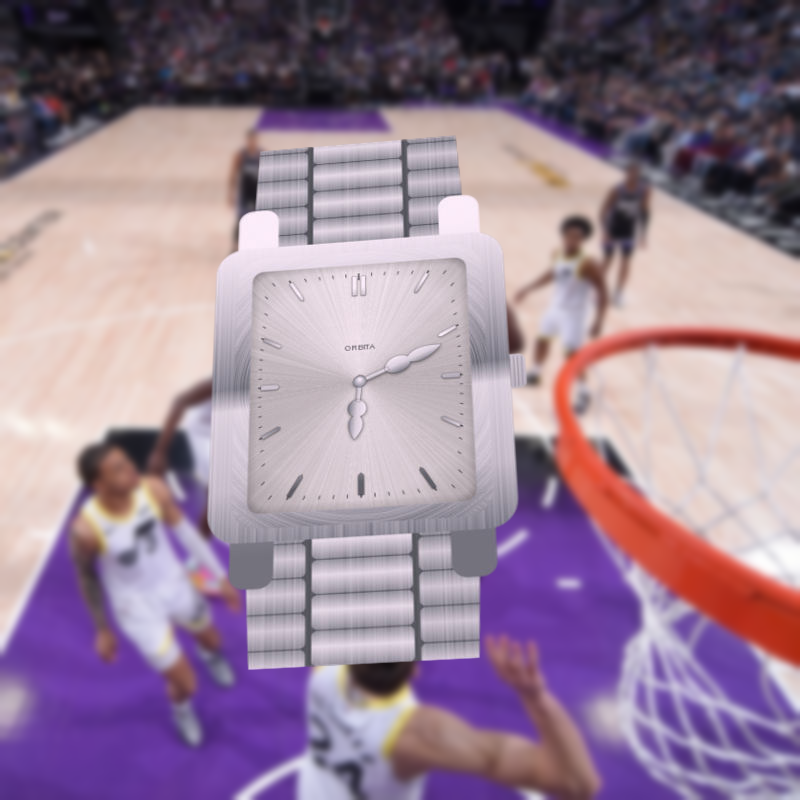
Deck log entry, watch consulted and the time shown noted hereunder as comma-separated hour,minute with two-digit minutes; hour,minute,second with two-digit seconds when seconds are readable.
6,11
